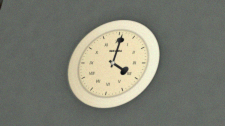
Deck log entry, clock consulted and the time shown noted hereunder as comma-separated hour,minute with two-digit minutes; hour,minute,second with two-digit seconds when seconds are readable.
4,01
